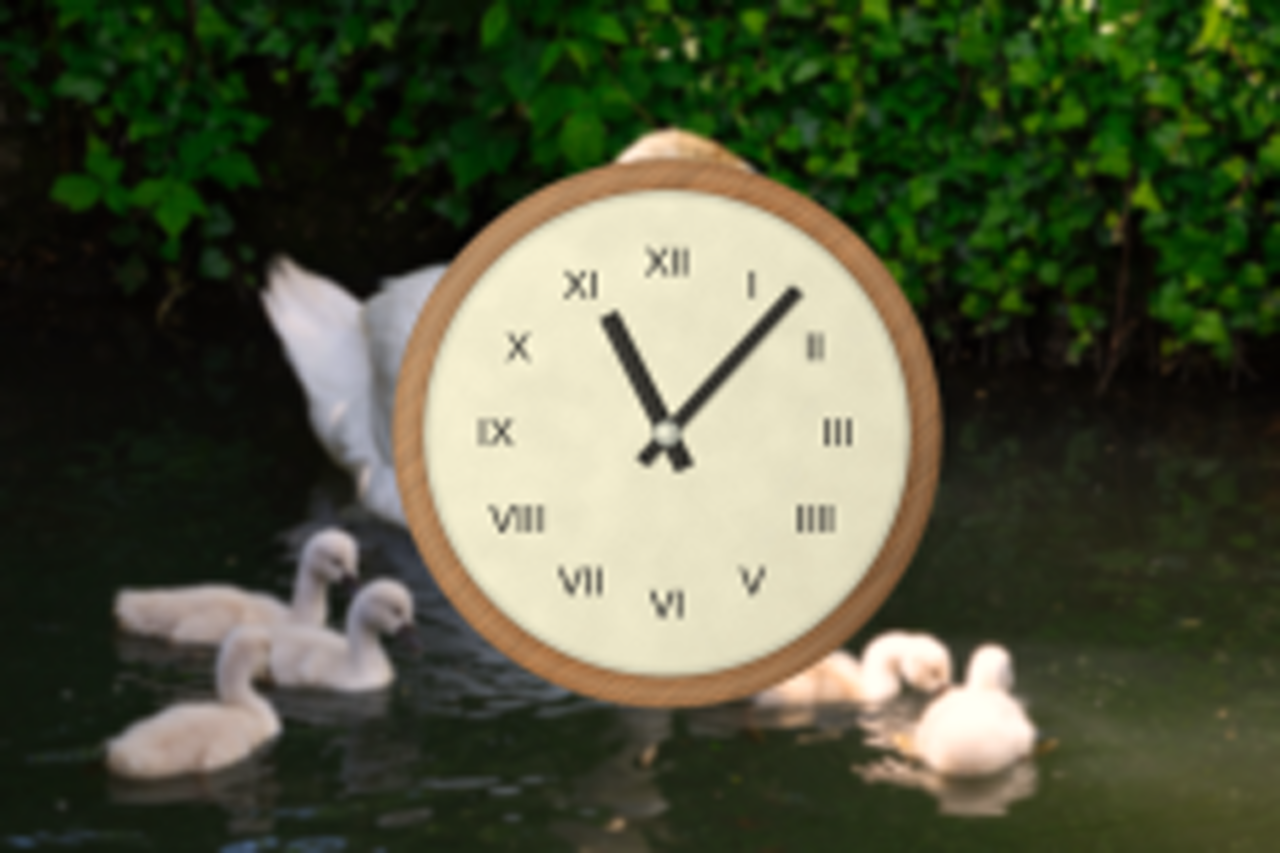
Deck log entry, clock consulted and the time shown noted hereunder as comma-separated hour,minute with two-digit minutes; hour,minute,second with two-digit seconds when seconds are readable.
11,07
